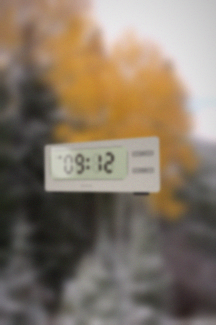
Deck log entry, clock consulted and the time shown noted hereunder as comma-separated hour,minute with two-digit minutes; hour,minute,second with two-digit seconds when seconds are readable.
9,12
